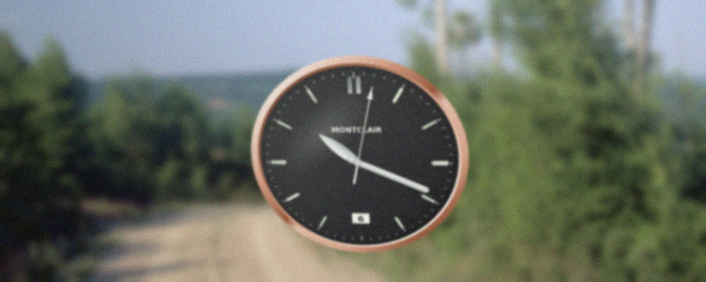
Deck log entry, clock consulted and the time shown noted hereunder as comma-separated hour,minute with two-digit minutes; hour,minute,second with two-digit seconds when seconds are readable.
10,19,02
